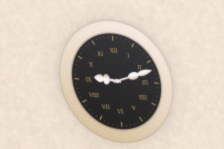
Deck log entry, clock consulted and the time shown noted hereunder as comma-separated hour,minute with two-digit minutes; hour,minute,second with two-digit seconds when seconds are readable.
9,12
